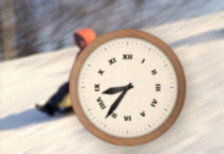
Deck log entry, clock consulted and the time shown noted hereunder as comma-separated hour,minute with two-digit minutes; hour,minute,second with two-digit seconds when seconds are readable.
8,36
